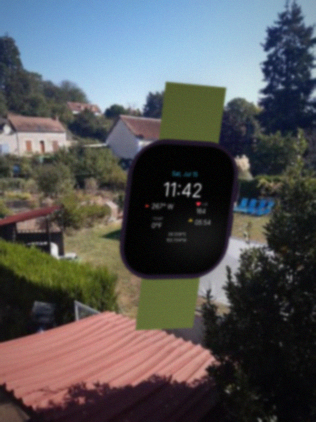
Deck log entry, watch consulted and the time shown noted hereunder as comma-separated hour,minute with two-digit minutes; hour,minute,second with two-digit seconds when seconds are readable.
11,42
